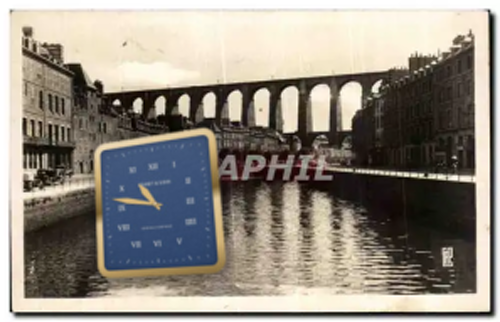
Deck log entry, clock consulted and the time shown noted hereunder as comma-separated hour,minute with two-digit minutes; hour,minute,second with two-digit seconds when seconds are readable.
10,47
